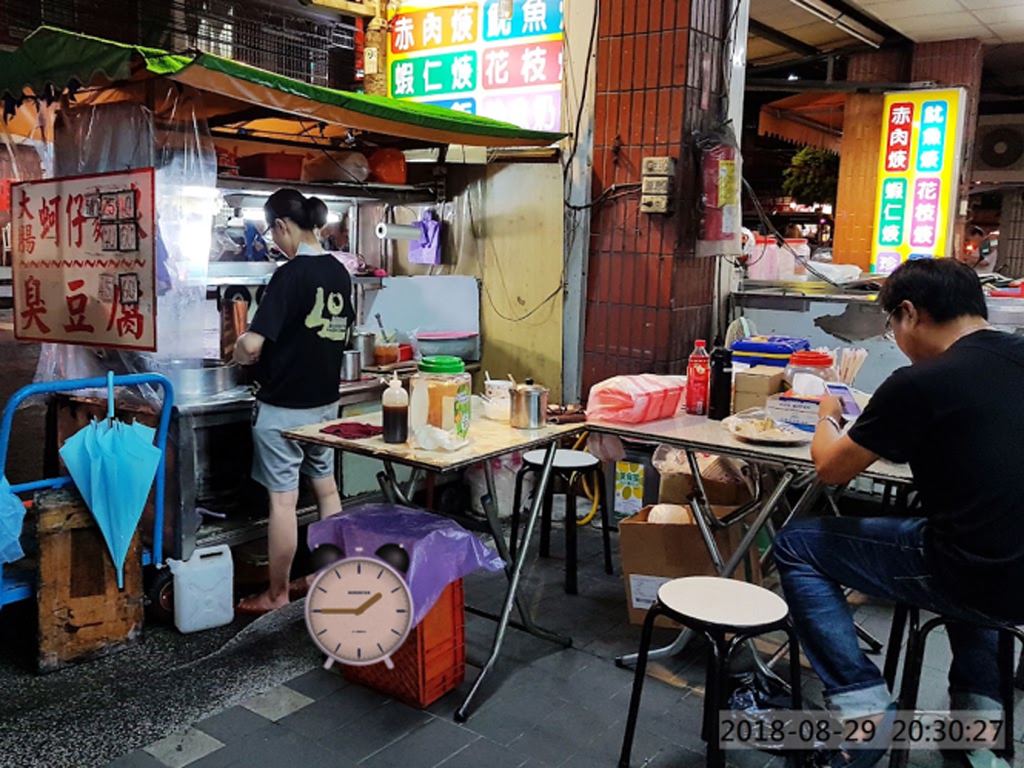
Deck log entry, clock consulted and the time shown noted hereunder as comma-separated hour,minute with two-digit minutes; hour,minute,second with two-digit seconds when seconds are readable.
1,45
